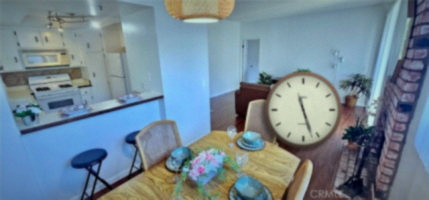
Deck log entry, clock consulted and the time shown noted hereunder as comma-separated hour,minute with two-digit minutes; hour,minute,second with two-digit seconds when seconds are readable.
11,27
